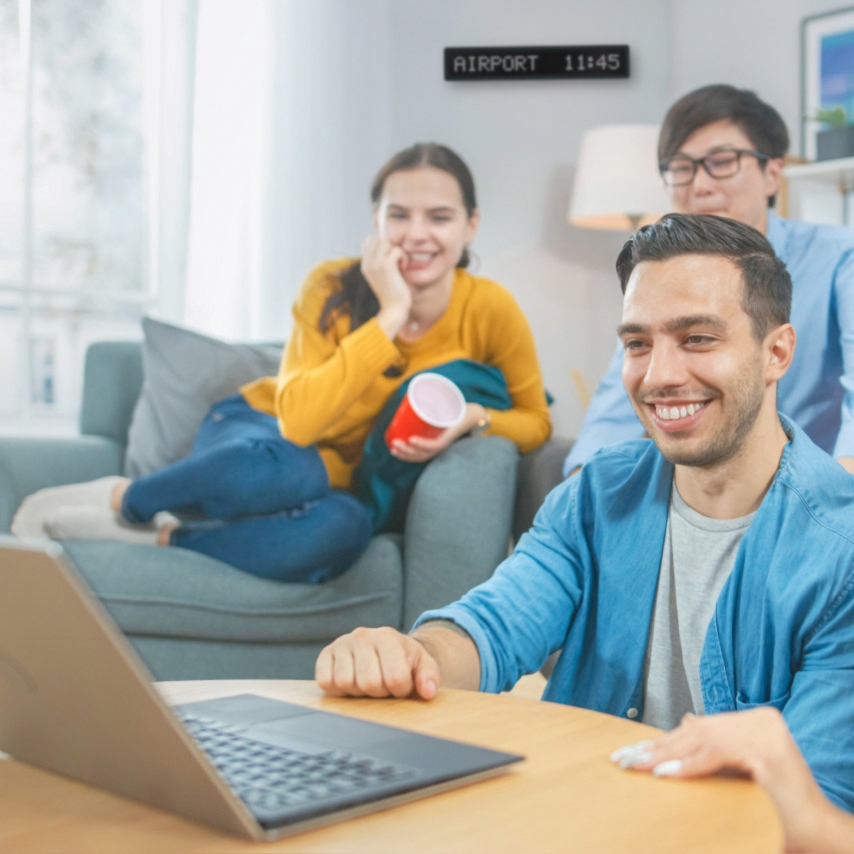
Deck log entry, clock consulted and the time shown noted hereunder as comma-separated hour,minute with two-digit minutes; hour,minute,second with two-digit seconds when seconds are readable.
11,45
